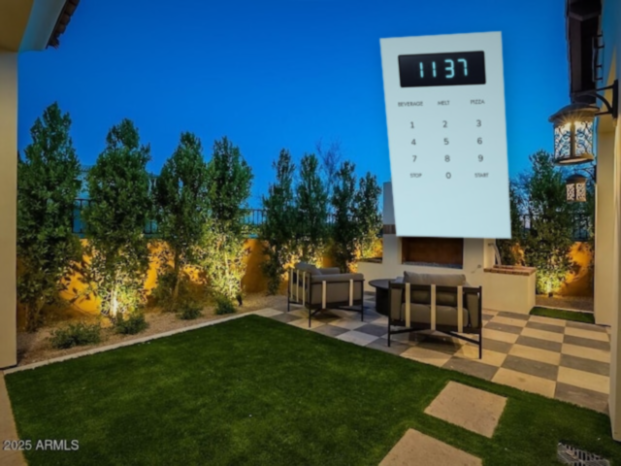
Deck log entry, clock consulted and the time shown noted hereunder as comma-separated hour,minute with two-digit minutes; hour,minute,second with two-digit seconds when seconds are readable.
11,37
